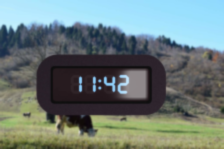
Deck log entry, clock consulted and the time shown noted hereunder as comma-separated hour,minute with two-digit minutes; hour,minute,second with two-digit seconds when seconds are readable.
11,42
